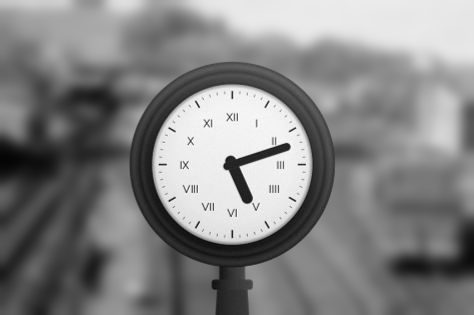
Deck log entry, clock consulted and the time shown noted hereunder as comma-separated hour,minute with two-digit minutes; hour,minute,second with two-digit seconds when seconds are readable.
5,12
